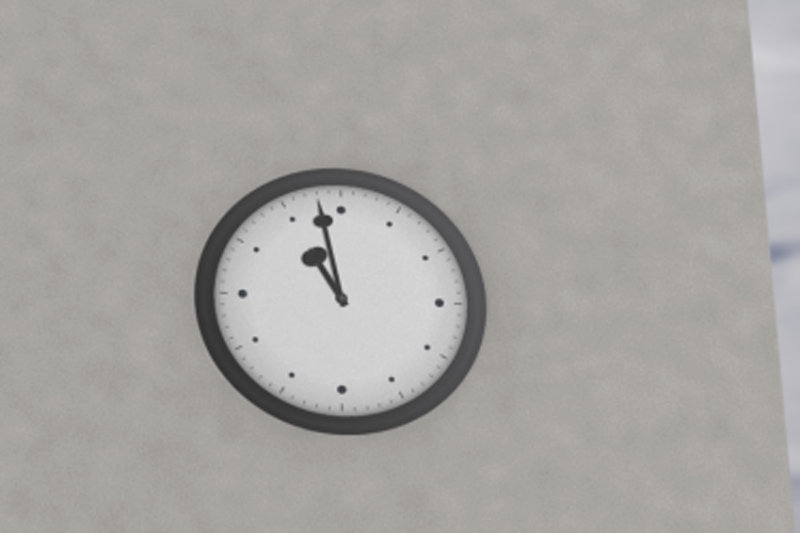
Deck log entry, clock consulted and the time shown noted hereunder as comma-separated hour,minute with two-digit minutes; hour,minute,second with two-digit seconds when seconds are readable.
10,58
